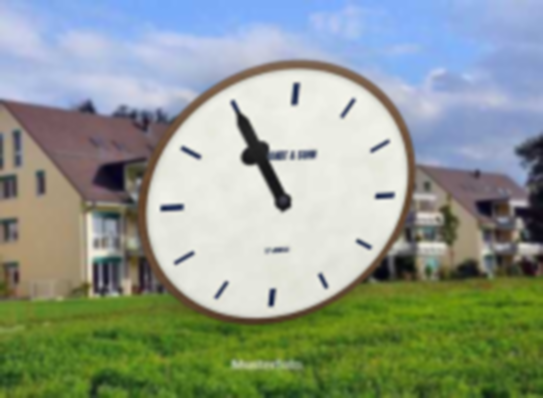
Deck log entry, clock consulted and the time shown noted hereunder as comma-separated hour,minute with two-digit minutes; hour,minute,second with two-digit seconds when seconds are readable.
10,55
